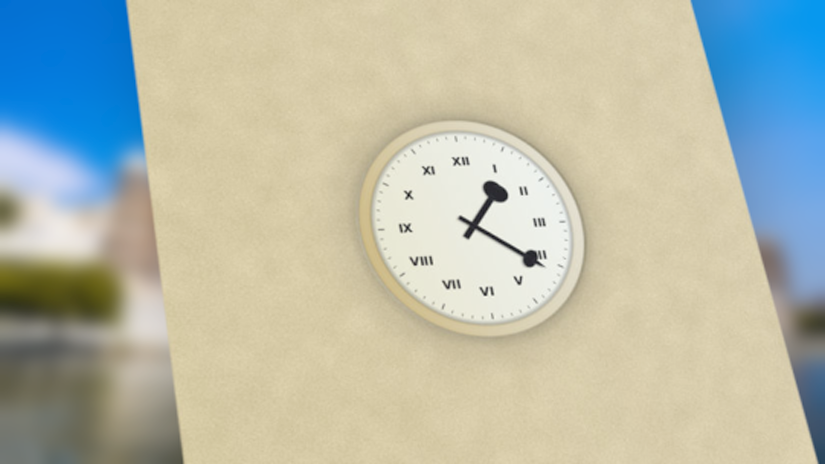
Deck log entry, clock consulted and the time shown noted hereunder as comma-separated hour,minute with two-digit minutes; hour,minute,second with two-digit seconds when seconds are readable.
1,21
